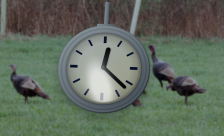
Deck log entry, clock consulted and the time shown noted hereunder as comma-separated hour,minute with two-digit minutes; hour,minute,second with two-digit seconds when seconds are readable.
12,22
